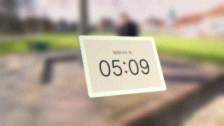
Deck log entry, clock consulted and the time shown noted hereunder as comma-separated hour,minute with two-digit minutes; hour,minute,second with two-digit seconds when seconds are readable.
5,09
